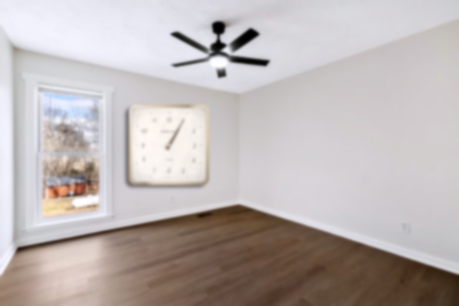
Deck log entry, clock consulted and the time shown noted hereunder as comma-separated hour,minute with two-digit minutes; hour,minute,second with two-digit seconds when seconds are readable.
1,05
